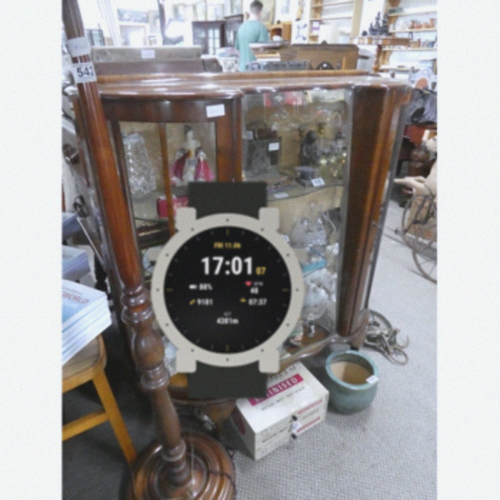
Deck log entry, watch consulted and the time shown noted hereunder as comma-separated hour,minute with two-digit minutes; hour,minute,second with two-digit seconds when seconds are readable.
17,01
